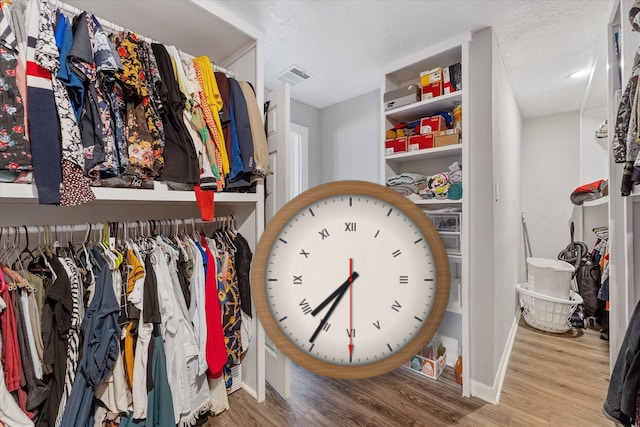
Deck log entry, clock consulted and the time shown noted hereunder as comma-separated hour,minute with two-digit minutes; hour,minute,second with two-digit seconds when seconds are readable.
7,35,30
